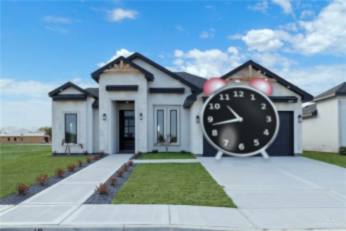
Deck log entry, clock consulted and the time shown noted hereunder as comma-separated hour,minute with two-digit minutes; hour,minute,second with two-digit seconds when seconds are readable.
10,43
